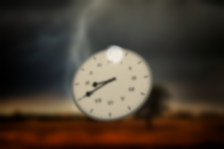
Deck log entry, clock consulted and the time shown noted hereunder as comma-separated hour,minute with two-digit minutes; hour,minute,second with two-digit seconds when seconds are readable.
8,40
